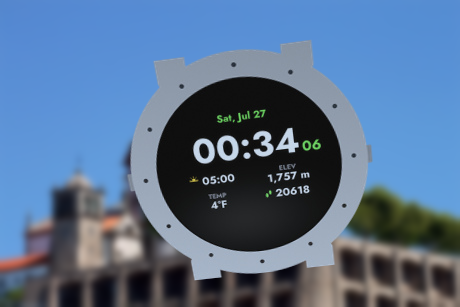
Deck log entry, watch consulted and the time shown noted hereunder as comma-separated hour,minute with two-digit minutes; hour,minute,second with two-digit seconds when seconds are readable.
0,34,06
